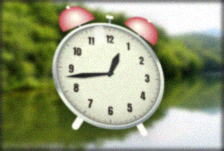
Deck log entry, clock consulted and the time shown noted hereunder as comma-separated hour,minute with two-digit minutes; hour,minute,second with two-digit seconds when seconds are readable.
12,43
